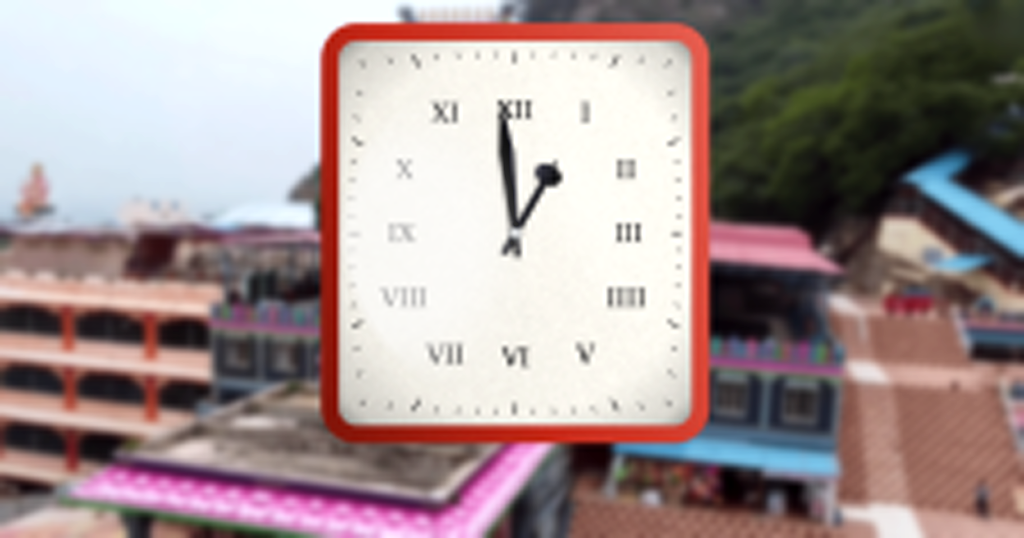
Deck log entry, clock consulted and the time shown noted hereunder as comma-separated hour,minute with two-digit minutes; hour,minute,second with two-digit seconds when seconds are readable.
12,59
